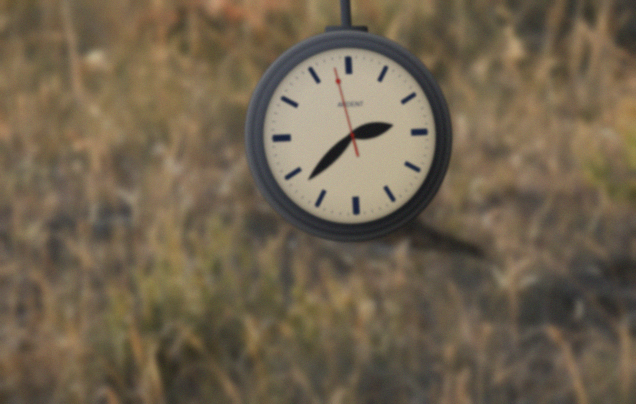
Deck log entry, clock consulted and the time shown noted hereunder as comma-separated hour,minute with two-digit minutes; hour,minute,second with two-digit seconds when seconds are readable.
2,37,58
